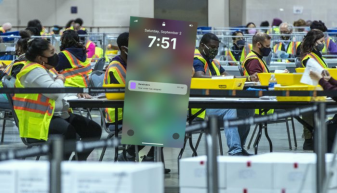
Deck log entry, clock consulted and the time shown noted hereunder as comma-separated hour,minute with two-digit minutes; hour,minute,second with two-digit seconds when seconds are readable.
7,51
